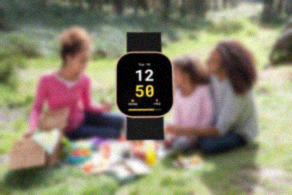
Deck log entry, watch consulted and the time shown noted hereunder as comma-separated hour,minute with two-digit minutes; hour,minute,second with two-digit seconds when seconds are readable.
12,50
